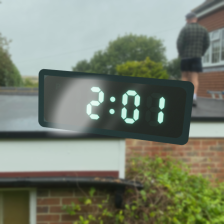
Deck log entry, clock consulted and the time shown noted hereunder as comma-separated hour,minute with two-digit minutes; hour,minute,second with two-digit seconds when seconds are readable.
2,01
